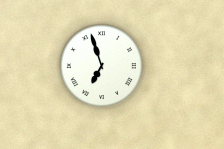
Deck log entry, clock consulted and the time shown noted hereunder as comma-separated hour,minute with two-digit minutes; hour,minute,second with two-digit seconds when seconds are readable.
6,57
